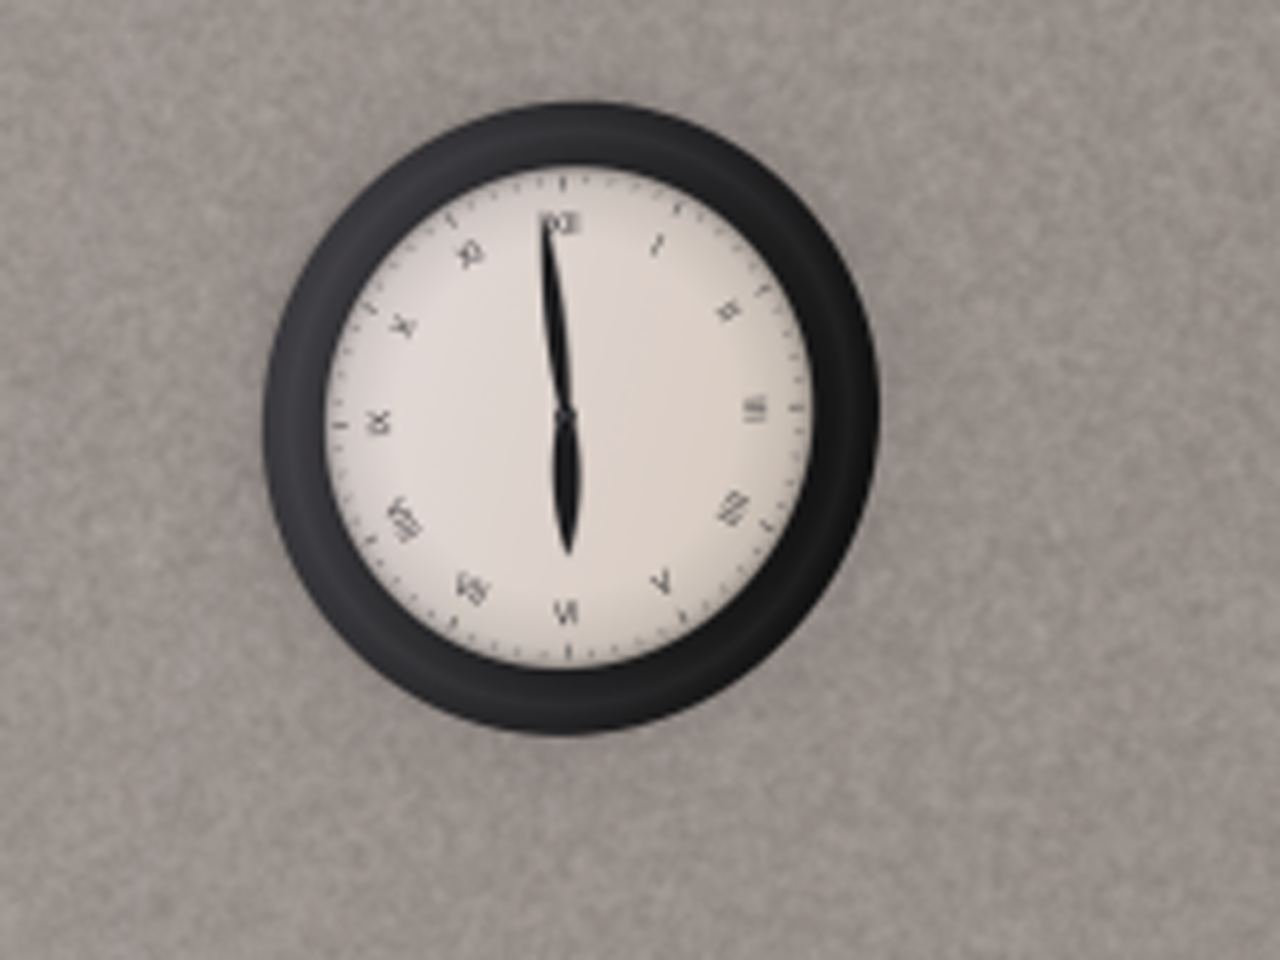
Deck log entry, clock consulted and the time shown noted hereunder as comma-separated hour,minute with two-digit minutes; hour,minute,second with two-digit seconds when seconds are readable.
5,59
